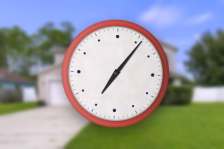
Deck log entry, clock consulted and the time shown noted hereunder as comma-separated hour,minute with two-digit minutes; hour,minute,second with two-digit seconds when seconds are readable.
7,06
